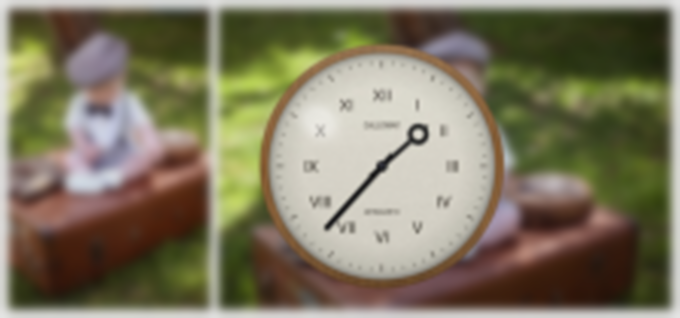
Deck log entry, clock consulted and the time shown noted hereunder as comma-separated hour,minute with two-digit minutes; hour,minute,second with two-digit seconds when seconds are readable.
1,37
